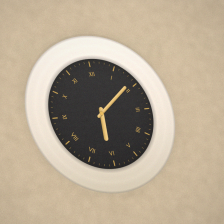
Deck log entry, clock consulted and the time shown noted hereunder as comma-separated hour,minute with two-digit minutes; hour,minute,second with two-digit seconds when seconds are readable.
6,09
